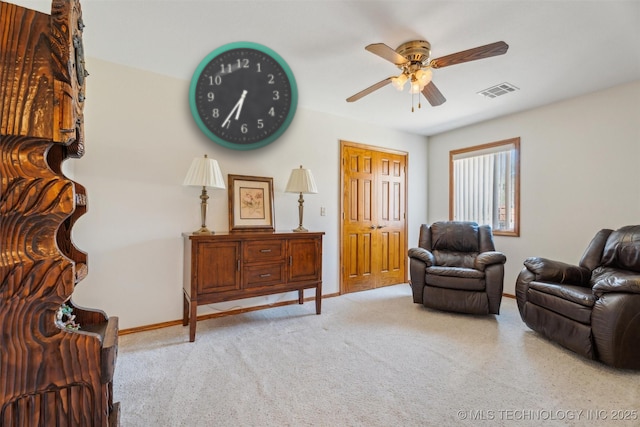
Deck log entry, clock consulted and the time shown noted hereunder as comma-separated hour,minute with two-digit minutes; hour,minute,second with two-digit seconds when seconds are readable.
6,36
